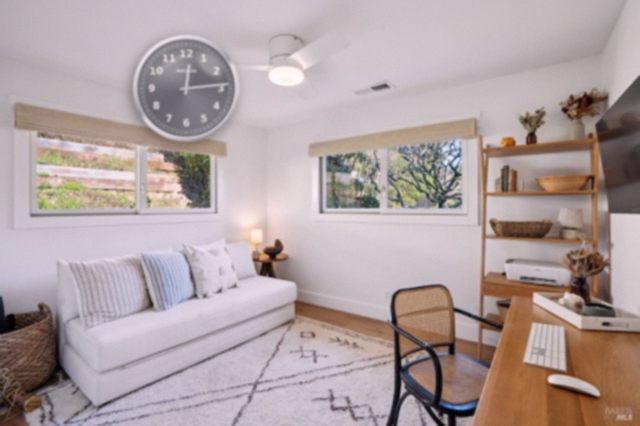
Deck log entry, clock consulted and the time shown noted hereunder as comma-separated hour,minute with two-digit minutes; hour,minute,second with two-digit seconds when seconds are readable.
12,14
